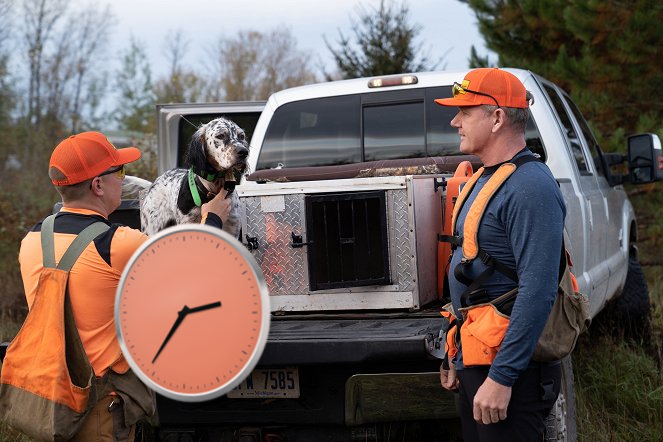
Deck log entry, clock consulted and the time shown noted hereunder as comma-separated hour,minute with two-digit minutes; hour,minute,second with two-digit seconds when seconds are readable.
2,36
